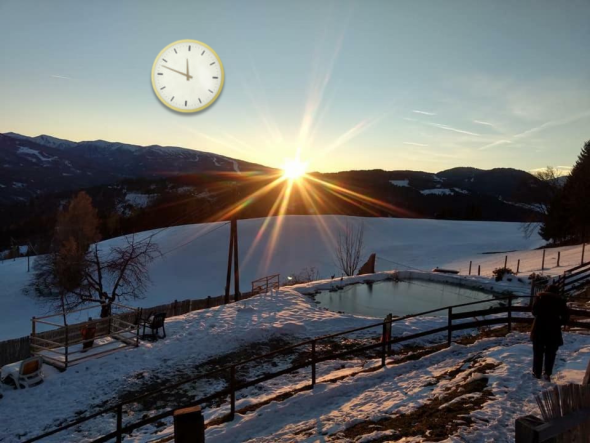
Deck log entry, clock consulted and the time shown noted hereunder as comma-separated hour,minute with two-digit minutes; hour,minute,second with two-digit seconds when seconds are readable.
11,48
